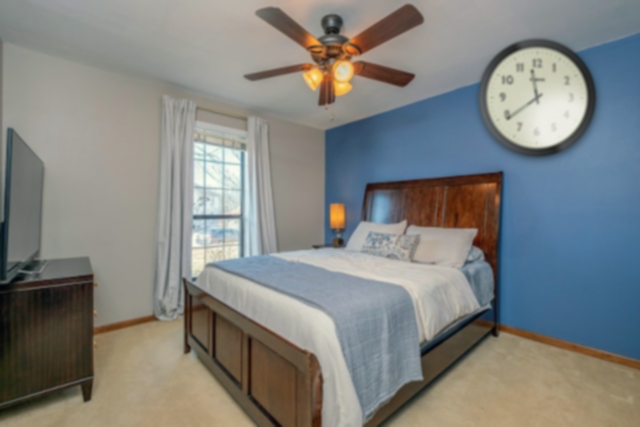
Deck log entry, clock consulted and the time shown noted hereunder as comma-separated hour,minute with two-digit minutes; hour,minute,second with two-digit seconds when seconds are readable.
11,39
